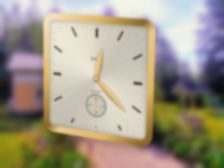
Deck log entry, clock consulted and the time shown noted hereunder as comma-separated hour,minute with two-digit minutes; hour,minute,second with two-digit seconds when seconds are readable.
12,22
